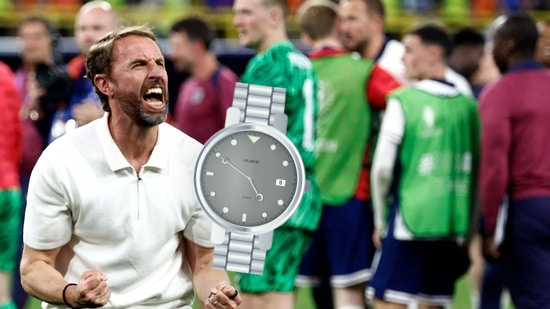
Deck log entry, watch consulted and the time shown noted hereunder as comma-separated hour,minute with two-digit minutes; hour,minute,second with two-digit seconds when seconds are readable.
4,50
